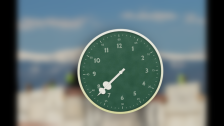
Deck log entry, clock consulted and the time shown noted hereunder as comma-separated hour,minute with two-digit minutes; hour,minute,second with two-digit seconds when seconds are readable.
7,38
